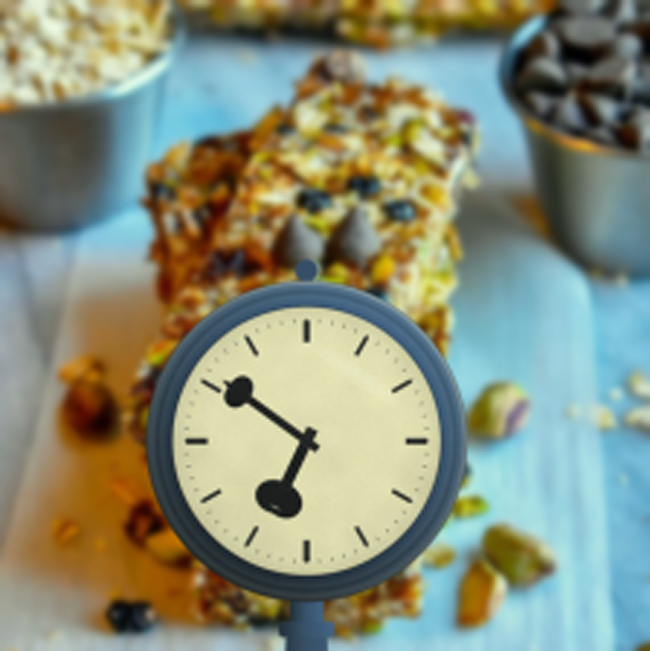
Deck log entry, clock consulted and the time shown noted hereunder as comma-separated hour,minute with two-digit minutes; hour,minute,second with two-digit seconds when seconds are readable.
6,51
